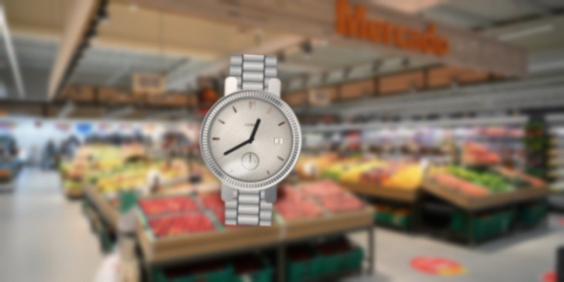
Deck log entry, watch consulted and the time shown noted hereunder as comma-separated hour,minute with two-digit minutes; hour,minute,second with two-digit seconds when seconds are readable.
12,40
